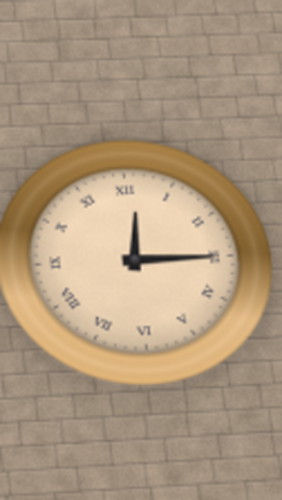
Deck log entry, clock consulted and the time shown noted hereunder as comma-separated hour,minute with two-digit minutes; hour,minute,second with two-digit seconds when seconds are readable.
12,15
